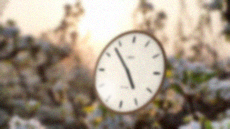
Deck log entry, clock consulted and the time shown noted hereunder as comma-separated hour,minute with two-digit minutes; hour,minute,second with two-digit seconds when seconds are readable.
4,53
